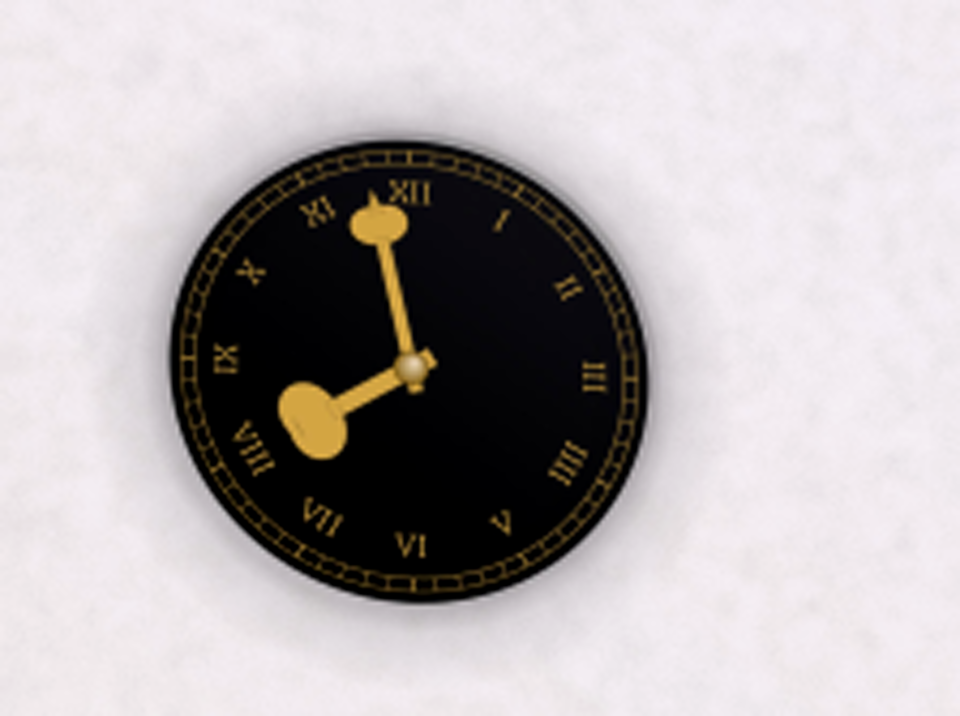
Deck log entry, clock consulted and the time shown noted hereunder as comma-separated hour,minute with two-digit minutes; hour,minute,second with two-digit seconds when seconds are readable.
7,58
